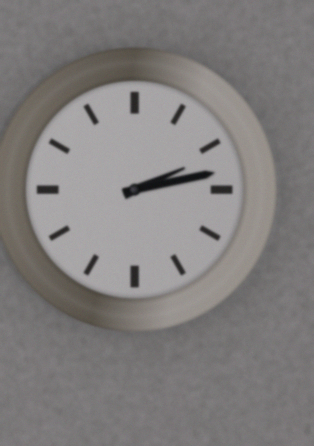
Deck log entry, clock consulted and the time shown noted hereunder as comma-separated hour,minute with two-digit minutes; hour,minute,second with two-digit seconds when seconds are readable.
2,13
